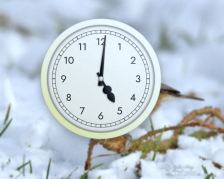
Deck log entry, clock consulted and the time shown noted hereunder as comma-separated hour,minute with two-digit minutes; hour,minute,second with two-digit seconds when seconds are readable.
5,01
